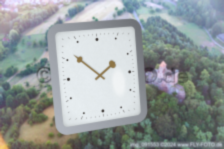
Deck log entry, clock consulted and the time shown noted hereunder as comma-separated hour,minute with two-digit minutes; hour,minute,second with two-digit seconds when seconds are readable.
1,52
